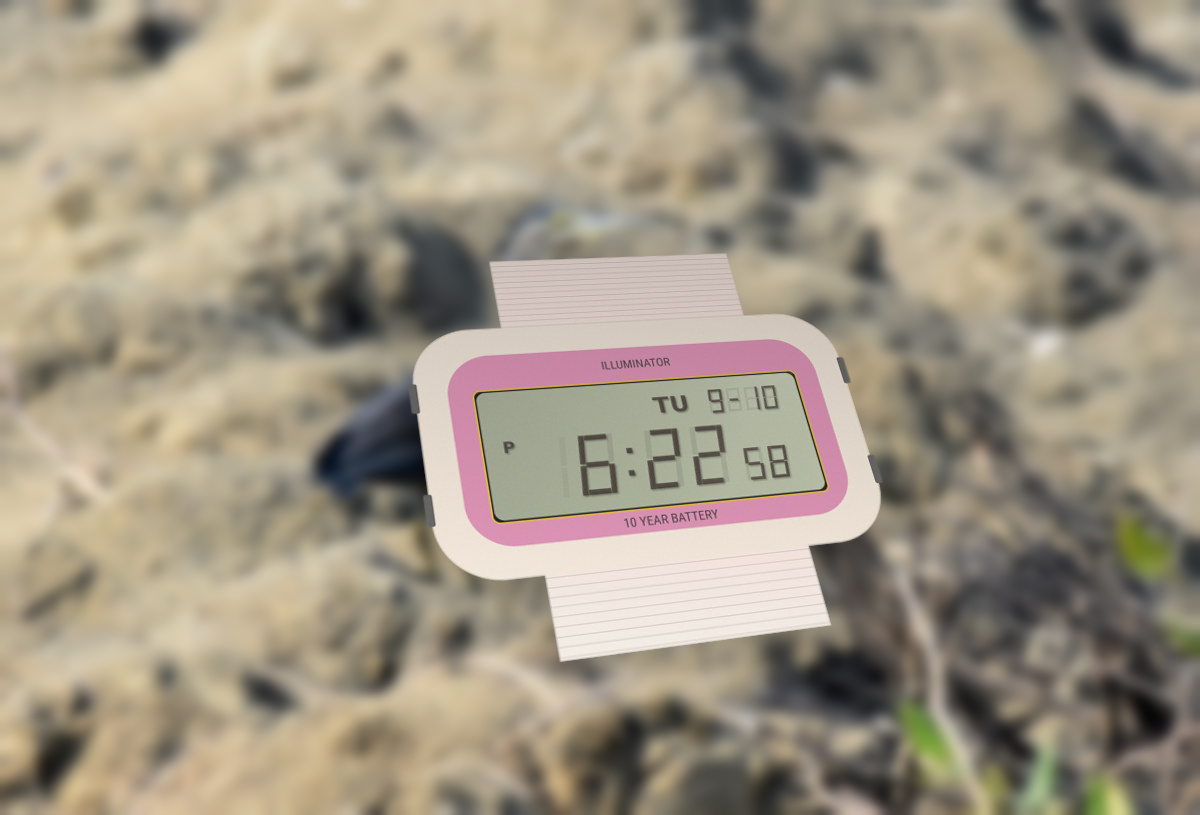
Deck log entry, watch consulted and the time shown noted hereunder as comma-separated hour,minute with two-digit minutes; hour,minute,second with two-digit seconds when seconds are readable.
6,22,58
